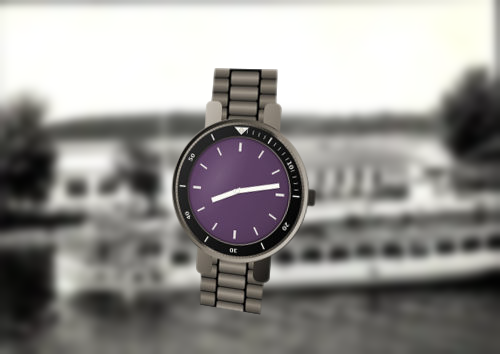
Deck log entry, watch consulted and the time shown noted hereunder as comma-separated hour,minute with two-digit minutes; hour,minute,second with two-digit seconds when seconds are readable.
8,13
